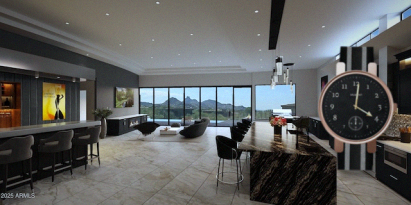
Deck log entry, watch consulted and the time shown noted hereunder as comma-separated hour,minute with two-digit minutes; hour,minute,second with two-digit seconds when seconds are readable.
4,01
